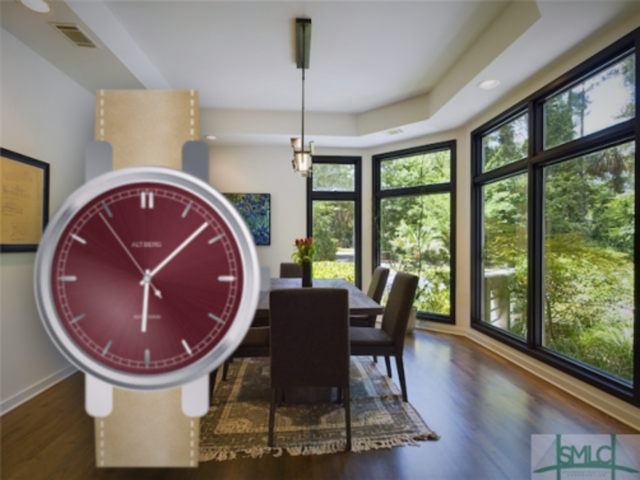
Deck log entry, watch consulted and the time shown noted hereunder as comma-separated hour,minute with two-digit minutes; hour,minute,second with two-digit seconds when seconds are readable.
6,07,54
